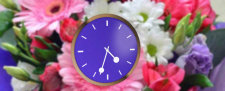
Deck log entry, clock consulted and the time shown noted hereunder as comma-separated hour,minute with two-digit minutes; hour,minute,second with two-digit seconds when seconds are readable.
4,33
